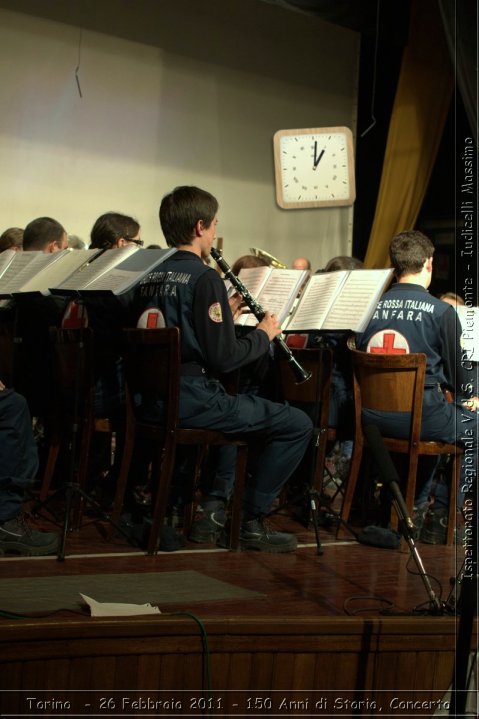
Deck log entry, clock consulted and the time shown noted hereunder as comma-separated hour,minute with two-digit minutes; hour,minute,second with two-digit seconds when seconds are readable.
1,01
